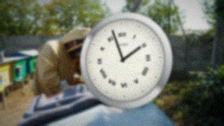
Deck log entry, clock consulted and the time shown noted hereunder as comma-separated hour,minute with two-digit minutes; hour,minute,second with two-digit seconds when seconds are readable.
1,57
